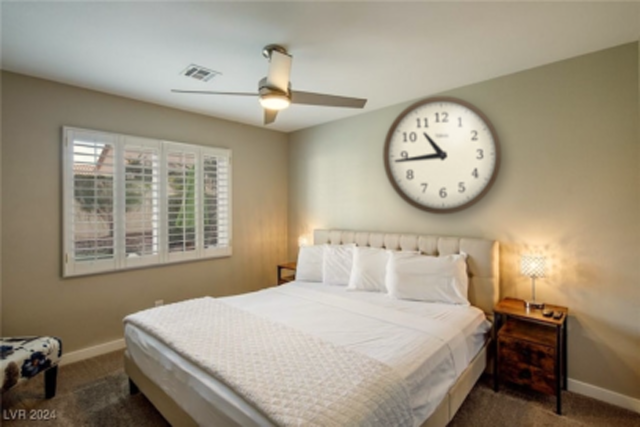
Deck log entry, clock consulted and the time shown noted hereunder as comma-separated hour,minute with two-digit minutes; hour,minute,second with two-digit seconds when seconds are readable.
10,44
